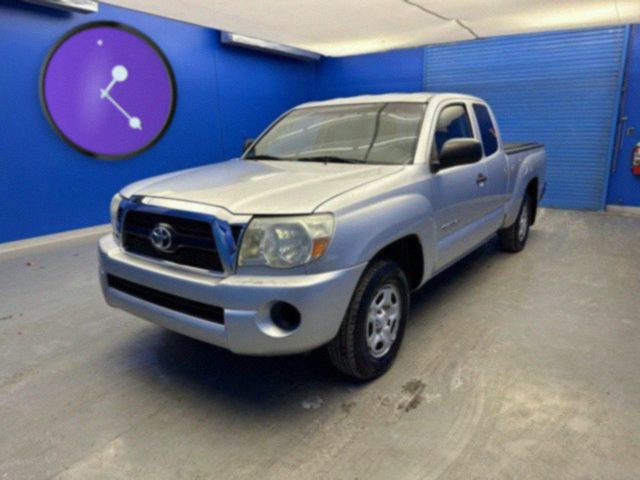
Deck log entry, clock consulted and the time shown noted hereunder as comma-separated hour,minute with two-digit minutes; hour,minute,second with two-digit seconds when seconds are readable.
1,23
